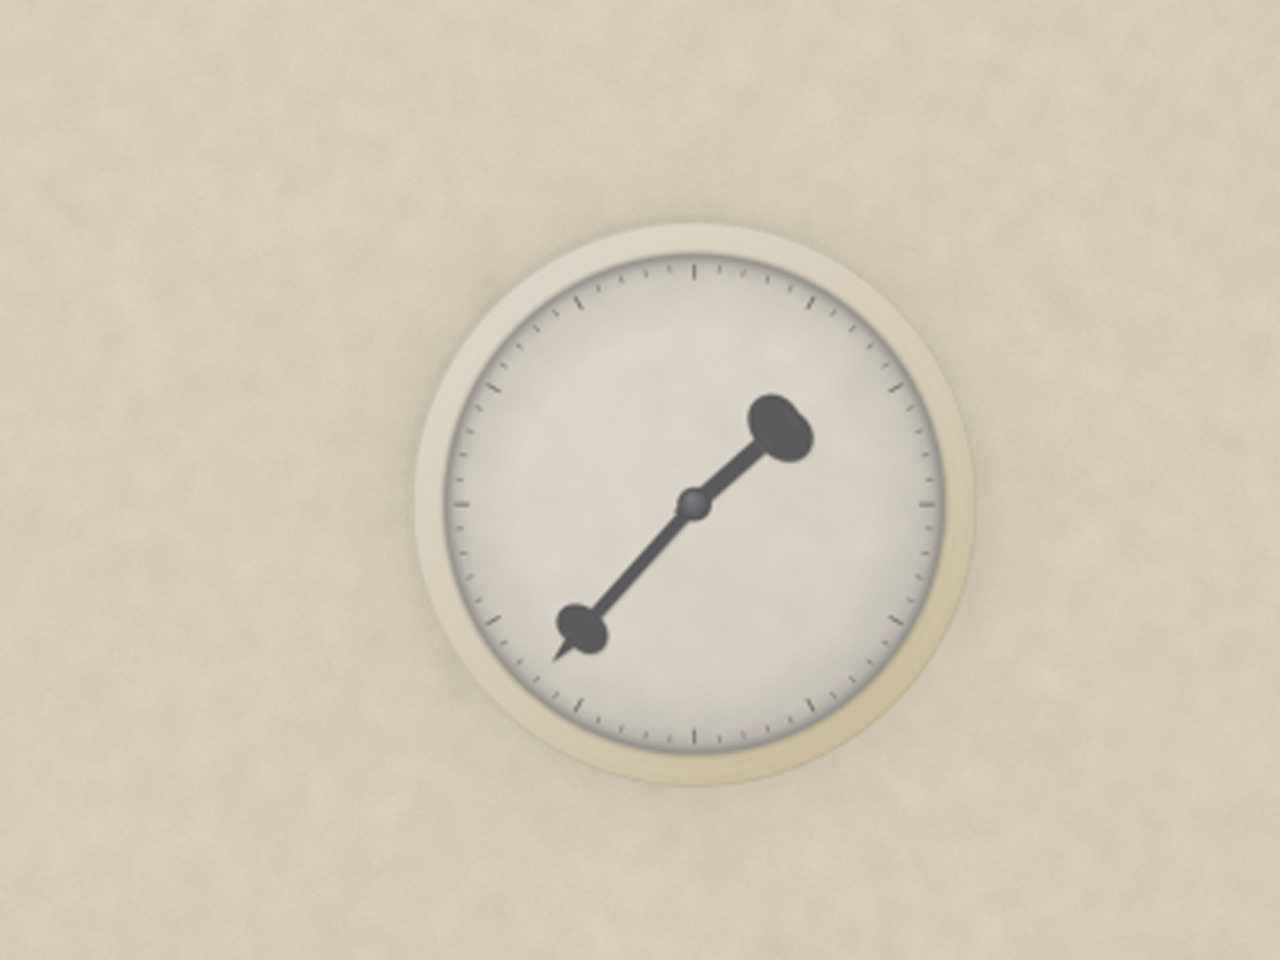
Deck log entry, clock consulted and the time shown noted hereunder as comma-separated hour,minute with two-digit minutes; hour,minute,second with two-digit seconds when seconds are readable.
1,37
